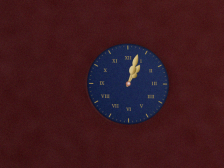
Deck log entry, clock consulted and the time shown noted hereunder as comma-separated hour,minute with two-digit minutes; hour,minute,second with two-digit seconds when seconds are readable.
1,03
